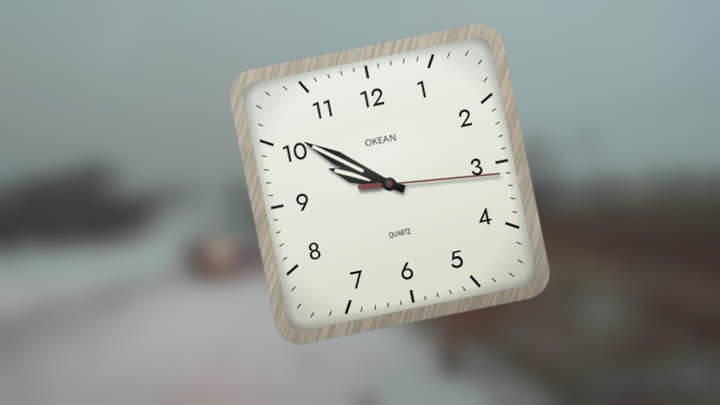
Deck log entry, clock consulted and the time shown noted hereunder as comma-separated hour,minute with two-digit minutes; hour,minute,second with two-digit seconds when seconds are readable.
9,51,16
